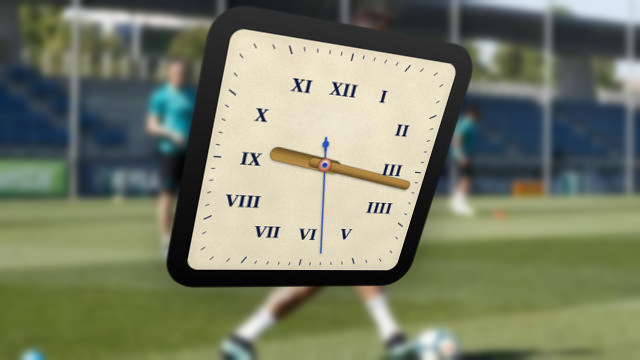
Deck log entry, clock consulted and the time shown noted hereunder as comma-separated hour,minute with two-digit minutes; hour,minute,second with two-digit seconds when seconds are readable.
9,16,28
